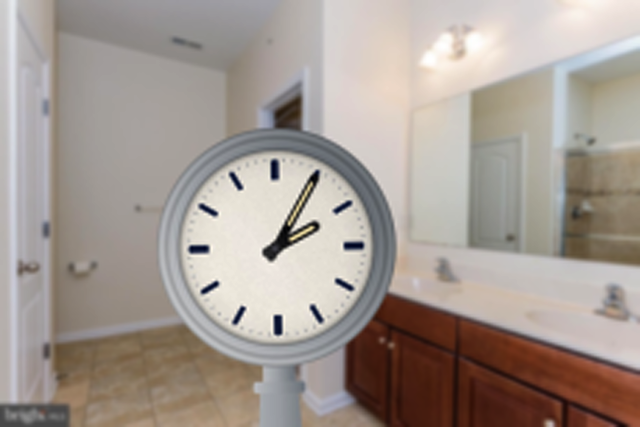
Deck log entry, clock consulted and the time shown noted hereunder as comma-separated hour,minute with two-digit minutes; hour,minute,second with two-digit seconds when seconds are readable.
2,05
